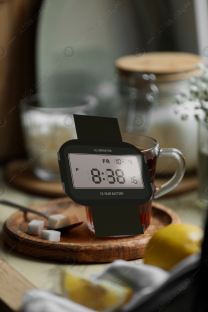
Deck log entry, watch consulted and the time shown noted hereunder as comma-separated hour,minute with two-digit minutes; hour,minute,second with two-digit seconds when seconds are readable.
8,38,16
